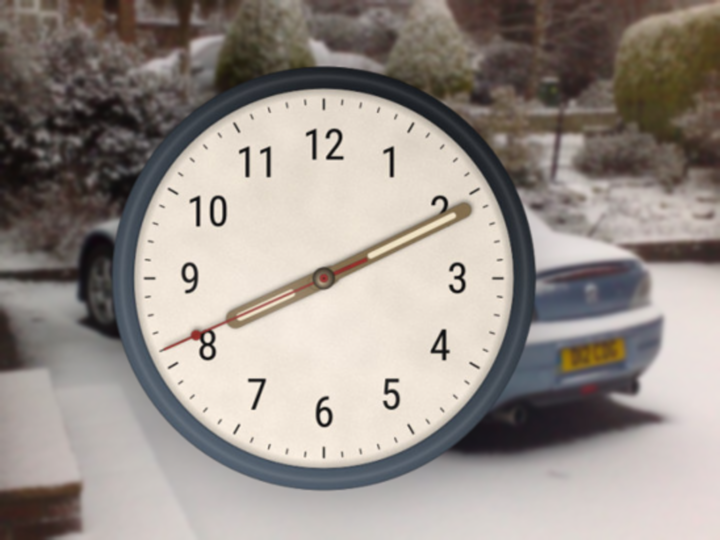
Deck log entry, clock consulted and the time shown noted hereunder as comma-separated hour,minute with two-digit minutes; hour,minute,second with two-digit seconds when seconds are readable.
8,10,41
